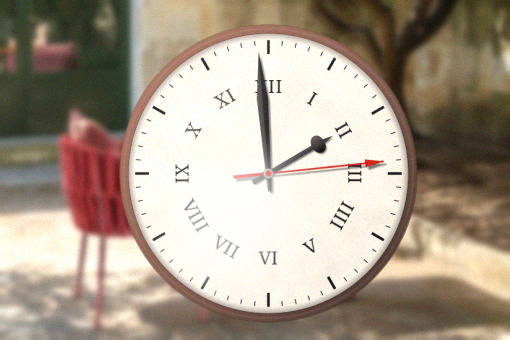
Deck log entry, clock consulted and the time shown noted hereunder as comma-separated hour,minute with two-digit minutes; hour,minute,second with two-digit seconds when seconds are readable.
1,59,14
